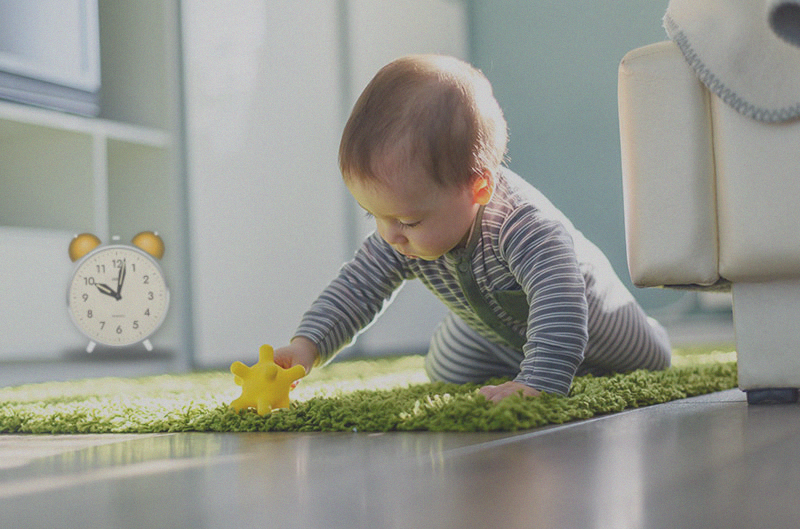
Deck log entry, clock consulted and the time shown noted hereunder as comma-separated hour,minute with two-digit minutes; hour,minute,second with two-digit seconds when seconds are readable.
10,02
